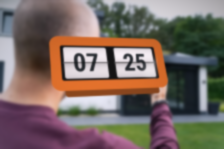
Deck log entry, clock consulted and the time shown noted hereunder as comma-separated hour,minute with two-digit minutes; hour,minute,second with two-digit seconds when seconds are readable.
7,25
